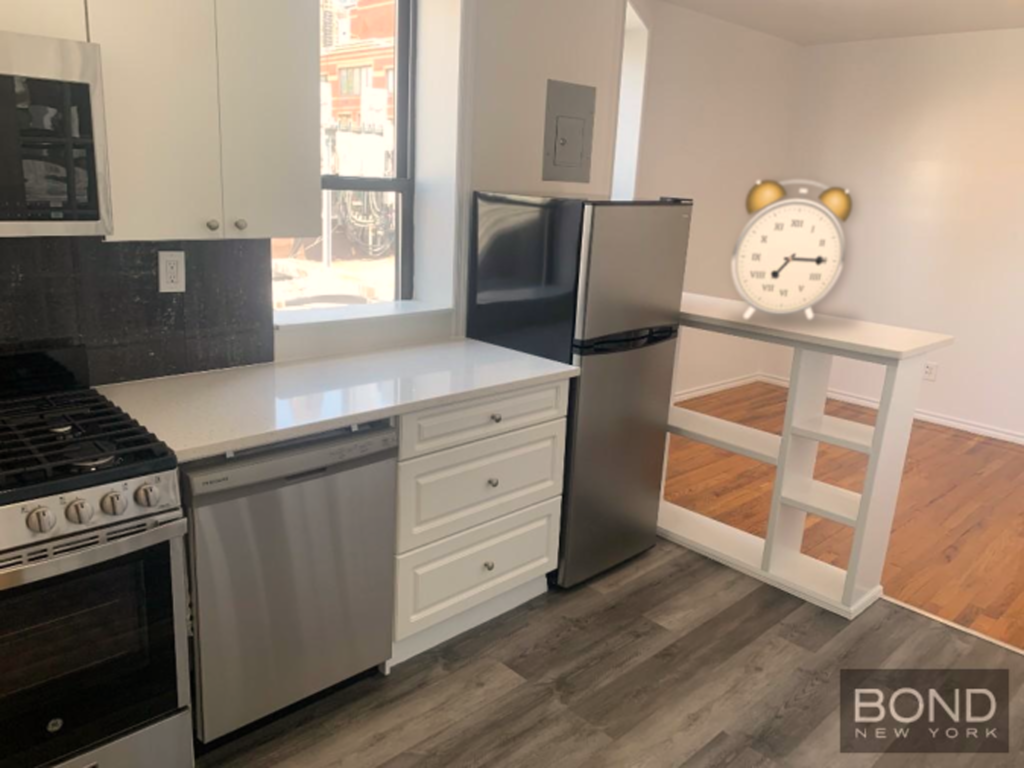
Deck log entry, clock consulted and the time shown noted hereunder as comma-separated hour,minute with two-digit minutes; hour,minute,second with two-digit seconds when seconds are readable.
7,15
